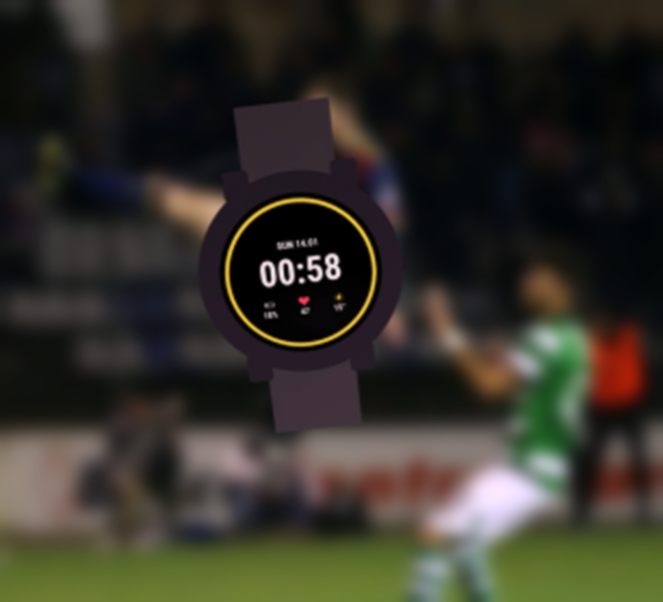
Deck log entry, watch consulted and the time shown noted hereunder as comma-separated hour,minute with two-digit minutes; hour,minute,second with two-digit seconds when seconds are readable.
0,58
